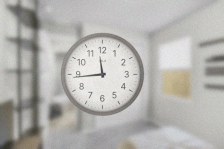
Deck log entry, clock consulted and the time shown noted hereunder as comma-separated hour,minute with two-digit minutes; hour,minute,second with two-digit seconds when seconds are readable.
11,44
